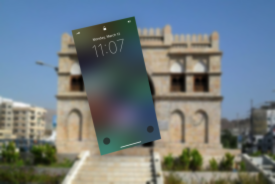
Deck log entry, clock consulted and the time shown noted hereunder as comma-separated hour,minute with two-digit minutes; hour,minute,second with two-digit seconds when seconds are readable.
11,07
